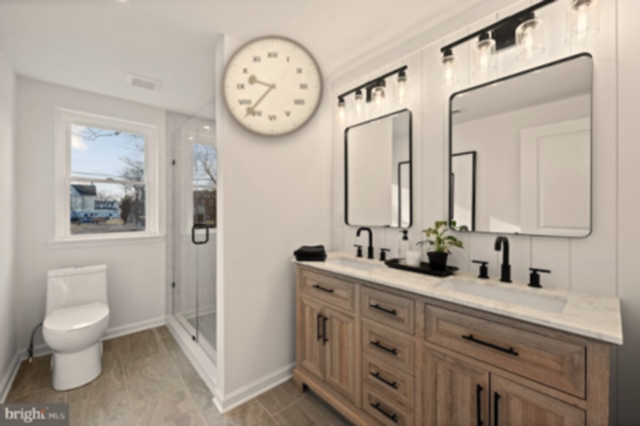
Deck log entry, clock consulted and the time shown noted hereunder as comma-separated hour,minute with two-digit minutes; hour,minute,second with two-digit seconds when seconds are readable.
9,37
